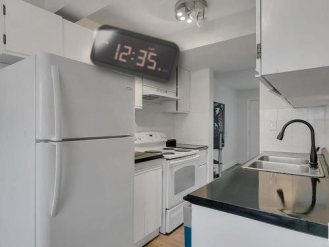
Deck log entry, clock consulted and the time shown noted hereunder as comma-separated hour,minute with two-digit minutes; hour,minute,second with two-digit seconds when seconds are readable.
12,35
